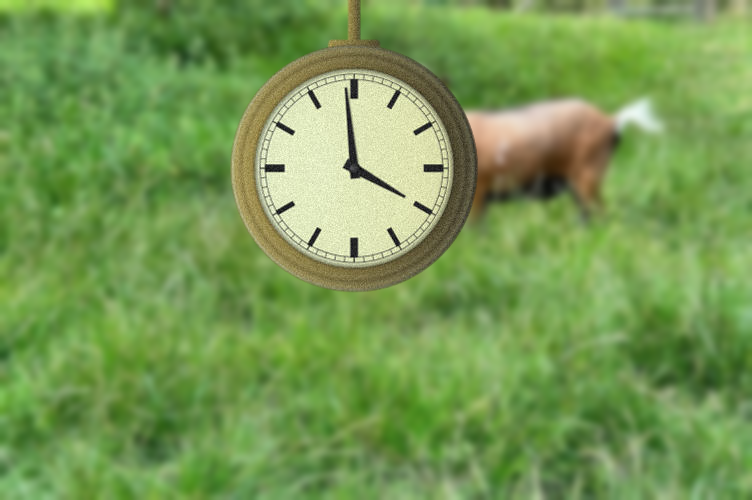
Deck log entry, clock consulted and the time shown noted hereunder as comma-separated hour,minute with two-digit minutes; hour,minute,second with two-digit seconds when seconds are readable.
3,59
